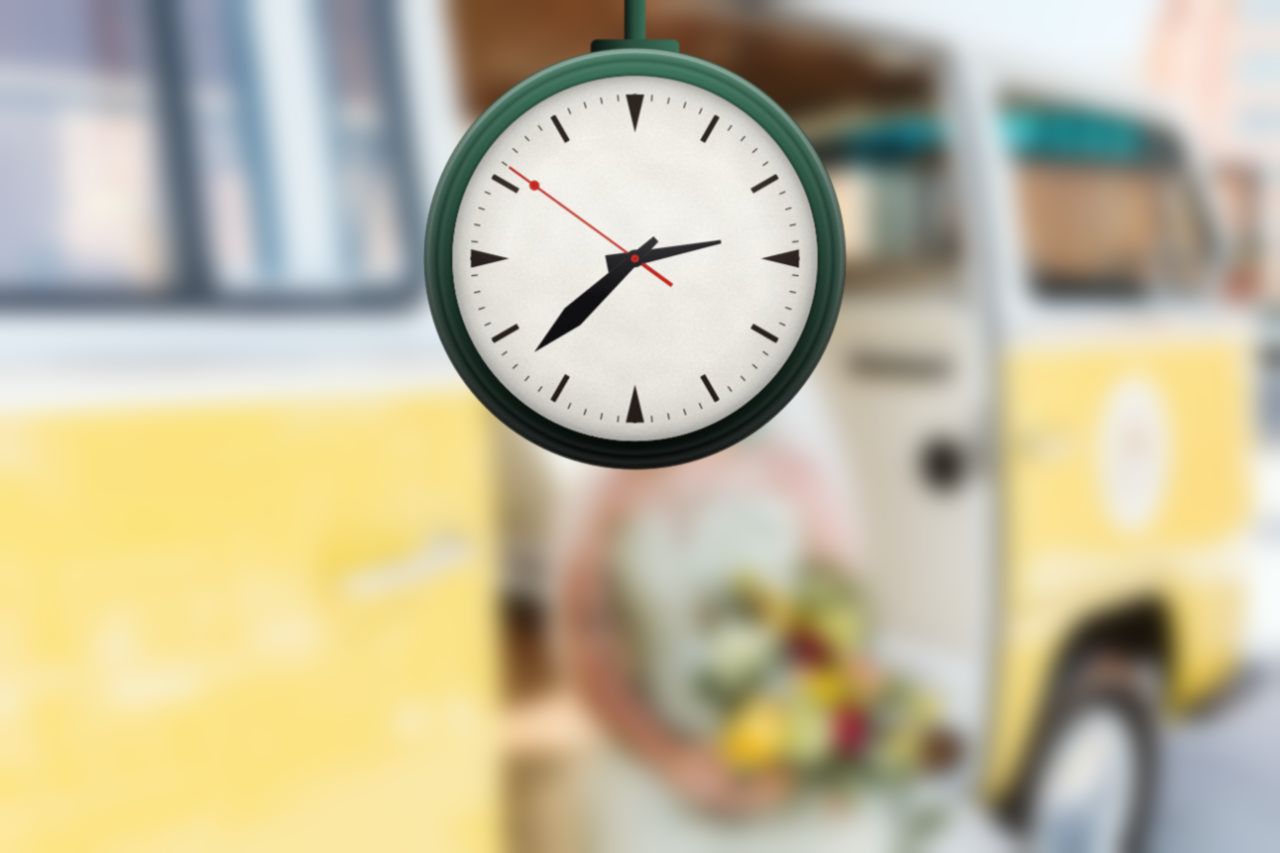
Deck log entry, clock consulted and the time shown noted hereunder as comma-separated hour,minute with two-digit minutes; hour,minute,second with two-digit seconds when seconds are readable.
2,37,51
